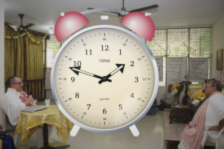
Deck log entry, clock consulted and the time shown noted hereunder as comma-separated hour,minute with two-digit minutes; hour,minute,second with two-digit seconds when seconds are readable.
1,48
